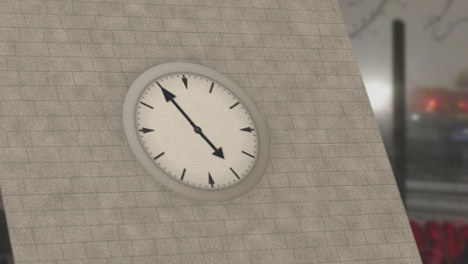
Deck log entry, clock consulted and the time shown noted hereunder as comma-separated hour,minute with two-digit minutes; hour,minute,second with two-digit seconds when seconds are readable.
4,55
